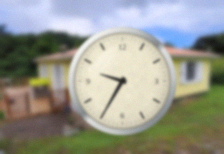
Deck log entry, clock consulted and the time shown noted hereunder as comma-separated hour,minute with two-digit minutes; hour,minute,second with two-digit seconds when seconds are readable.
9,35
